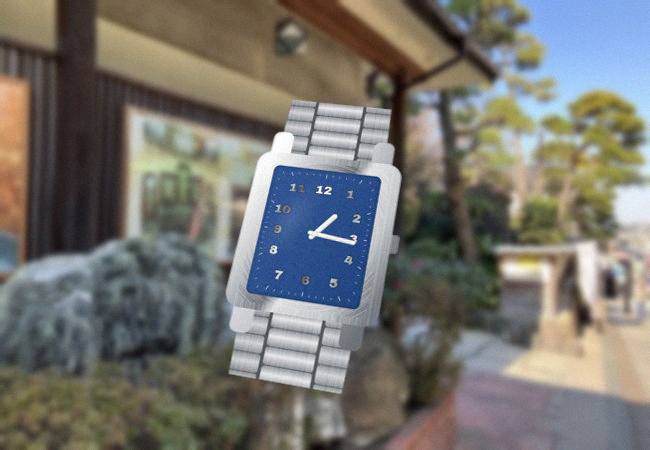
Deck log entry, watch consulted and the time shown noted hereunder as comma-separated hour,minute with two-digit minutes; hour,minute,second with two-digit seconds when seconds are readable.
1,16
